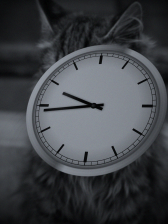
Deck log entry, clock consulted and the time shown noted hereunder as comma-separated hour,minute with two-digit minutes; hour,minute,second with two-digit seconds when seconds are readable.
9,44
